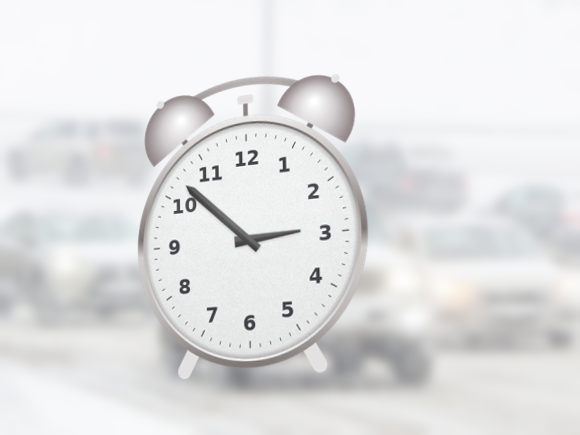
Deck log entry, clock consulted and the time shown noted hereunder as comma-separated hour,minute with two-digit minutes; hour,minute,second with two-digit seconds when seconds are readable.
2,52
